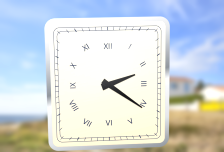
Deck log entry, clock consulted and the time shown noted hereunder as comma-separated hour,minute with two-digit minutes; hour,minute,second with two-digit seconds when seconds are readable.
2,21
